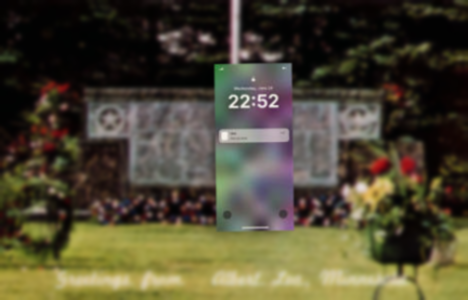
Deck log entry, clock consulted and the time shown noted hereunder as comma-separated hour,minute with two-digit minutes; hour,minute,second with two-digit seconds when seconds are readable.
22,52
